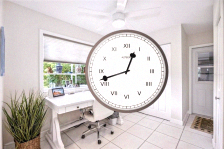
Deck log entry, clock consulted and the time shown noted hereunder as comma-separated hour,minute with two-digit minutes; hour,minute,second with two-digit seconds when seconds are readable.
12,42
